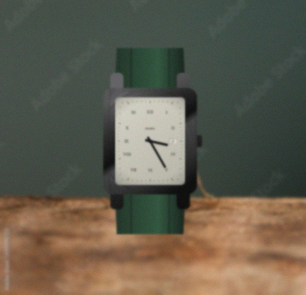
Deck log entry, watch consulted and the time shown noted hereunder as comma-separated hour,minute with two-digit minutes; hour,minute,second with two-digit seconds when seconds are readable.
3,25
